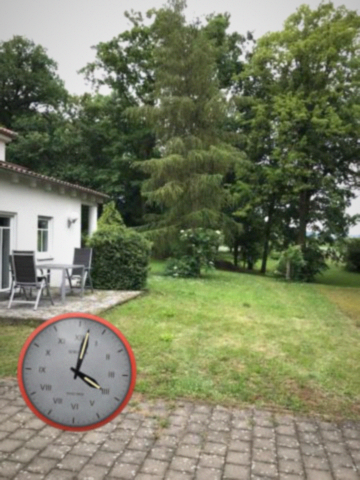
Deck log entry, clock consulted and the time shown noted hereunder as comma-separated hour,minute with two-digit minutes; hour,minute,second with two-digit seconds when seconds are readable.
4,02
